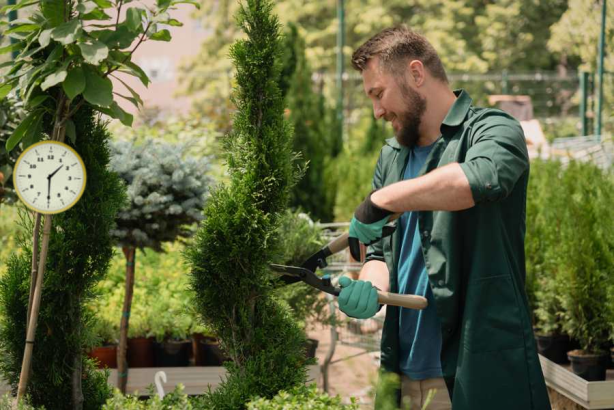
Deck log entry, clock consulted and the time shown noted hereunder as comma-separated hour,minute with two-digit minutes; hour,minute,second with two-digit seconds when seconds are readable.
1,30
